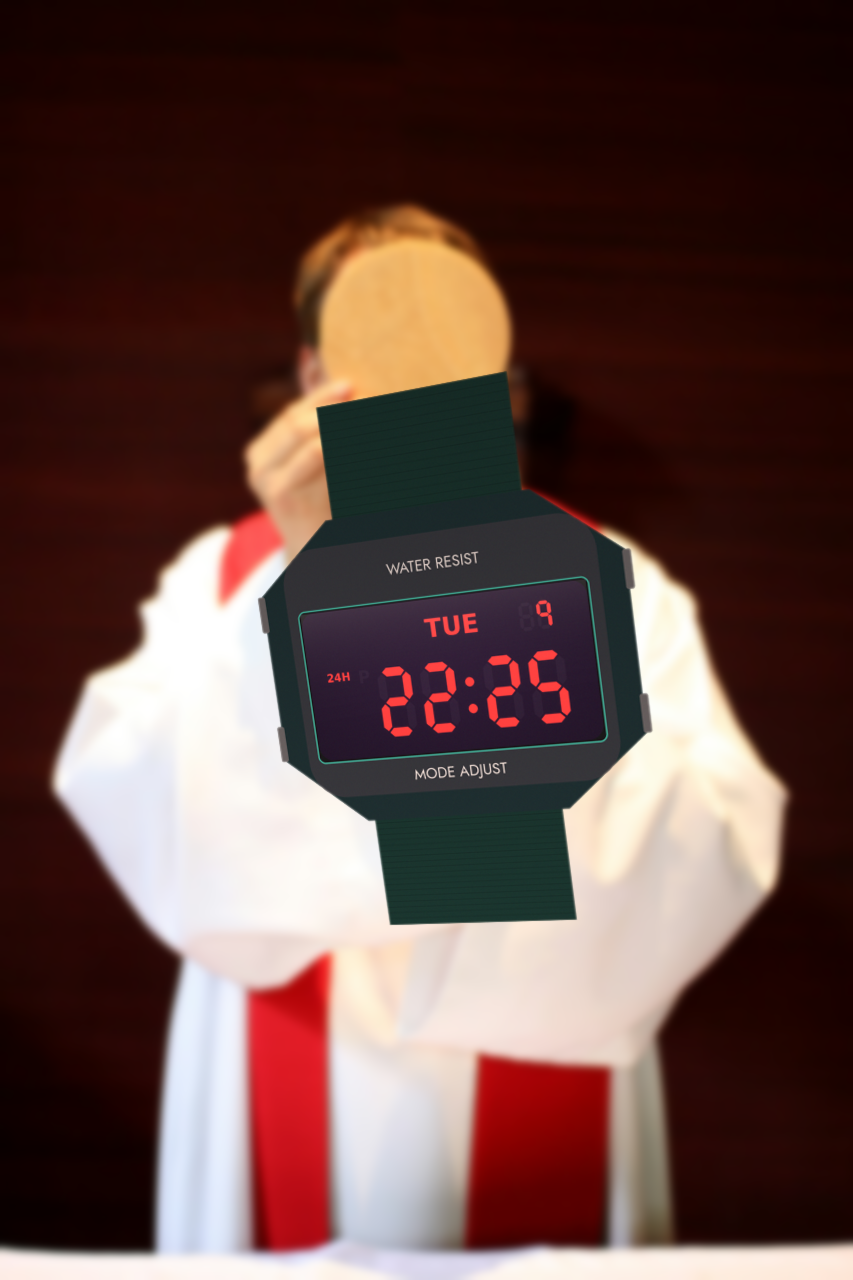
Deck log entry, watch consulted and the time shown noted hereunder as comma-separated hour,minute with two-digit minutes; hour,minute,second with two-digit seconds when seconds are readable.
22,25
